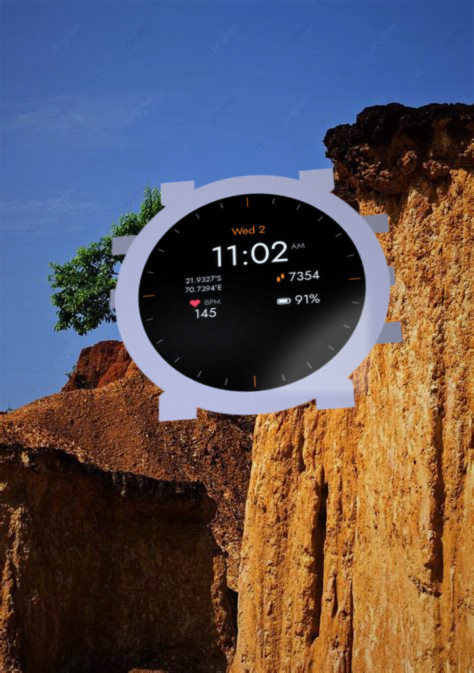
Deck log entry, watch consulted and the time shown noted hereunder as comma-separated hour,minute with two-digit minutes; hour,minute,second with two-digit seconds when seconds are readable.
11,02
